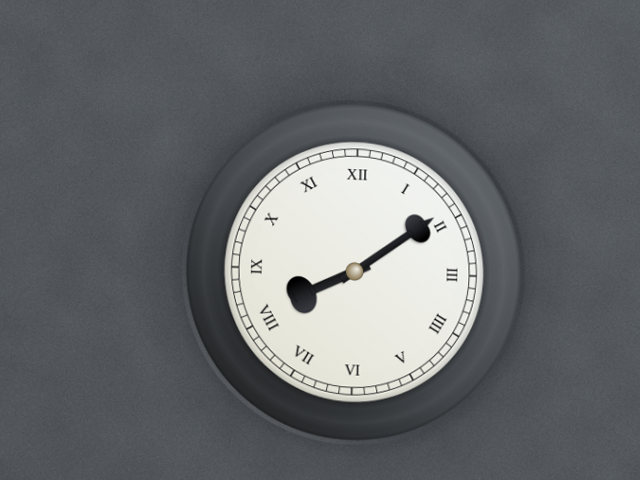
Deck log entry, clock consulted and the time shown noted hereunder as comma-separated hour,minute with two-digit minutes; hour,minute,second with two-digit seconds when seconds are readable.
8,09
